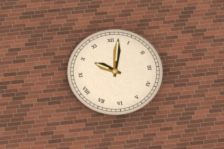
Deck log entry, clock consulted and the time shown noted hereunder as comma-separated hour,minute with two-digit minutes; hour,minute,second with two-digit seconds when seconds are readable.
10,02
